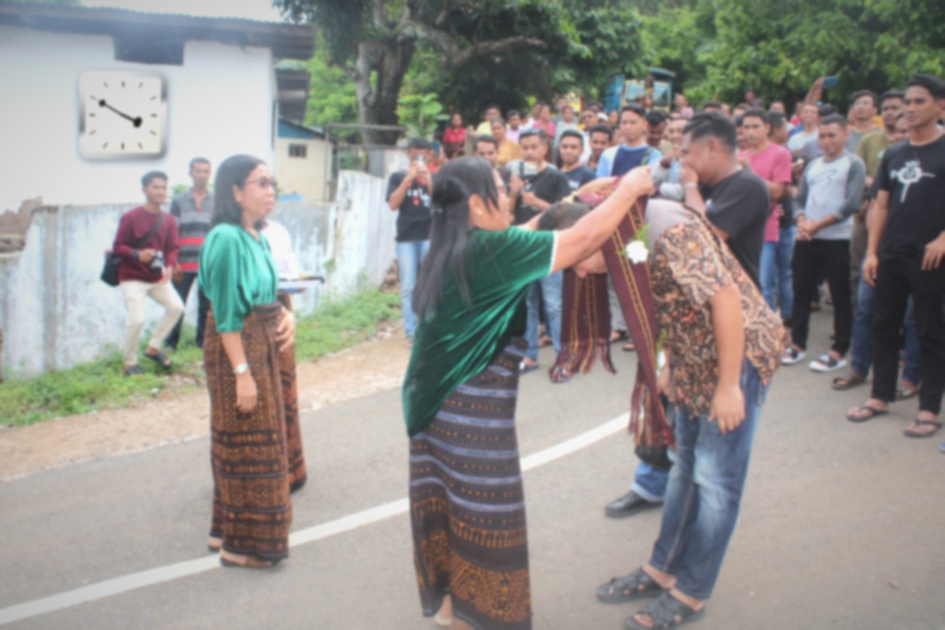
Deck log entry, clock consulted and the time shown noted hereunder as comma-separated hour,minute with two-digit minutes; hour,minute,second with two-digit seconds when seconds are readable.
3,50
